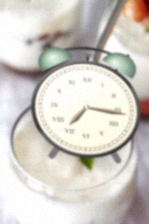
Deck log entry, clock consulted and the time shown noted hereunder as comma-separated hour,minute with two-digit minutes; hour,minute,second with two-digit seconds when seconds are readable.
7,16
